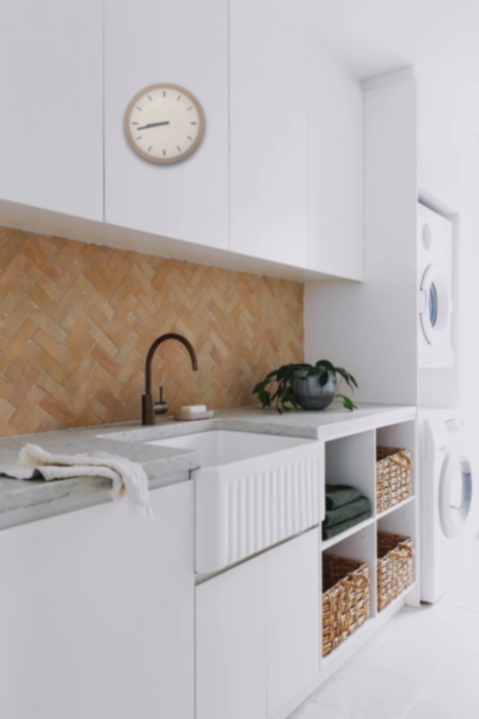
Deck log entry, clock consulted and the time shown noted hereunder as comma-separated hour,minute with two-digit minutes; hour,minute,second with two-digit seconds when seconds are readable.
8,43
